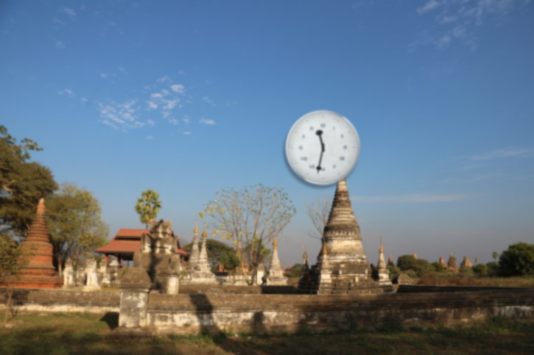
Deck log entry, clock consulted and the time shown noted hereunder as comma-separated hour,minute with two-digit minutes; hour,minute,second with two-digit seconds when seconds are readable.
11,32
